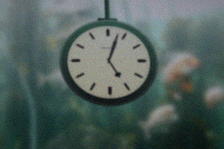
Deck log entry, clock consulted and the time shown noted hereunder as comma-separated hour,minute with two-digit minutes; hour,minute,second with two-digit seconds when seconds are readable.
5,03
